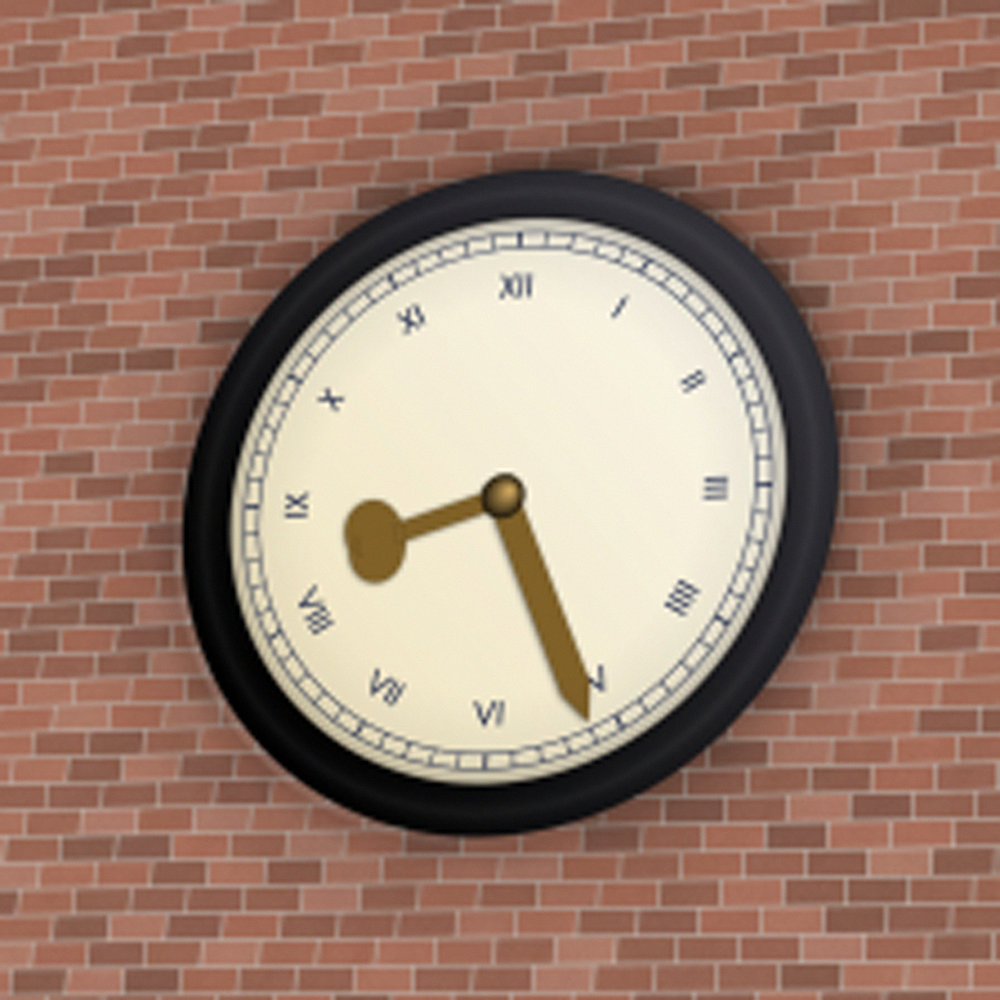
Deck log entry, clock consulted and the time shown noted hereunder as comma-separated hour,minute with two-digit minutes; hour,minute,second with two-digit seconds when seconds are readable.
8,26
